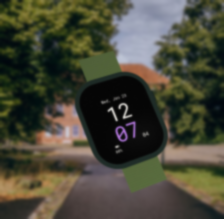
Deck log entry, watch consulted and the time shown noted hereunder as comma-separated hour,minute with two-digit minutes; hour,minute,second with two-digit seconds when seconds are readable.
12,07
